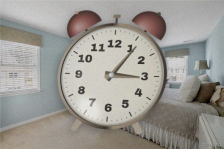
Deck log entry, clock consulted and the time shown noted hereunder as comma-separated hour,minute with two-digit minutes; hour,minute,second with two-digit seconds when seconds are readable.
3,06
